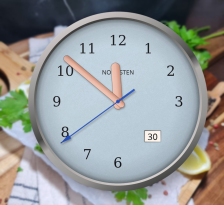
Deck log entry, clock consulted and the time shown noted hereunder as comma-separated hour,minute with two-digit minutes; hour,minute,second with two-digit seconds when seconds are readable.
11,51,39
